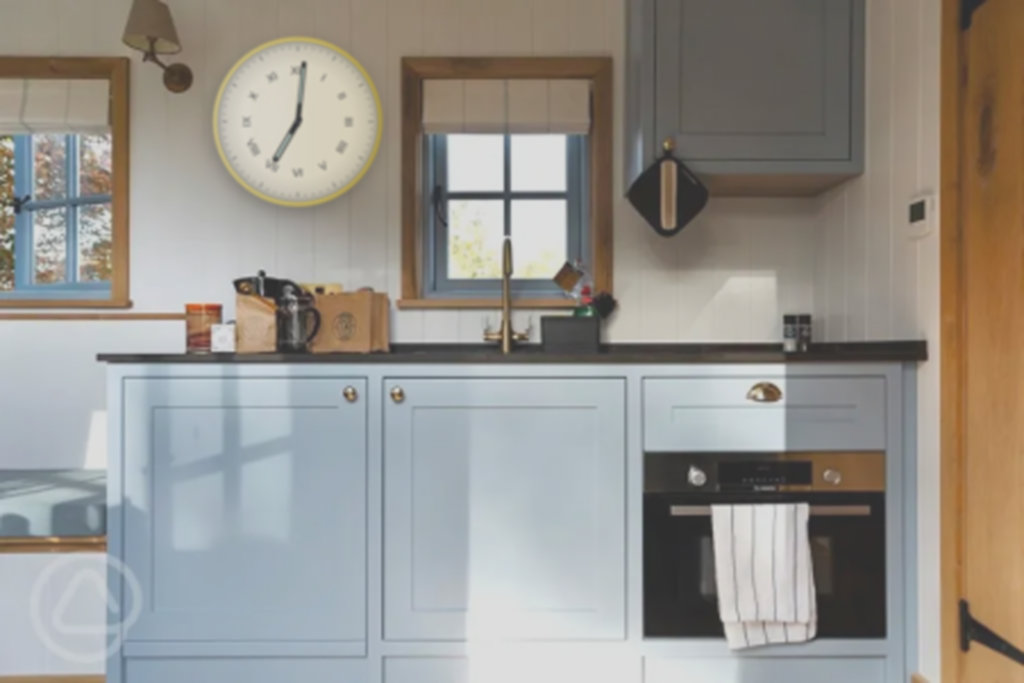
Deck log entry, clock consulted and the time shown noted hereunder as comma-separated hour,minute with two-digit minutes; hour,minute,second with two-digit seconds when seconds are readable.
7,01
